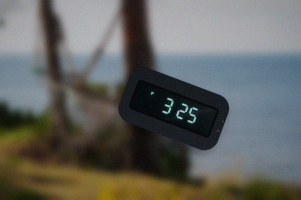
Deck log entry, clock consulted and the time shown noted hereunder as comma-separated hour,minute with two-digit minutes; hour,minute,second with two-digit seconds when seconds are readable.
3,25
